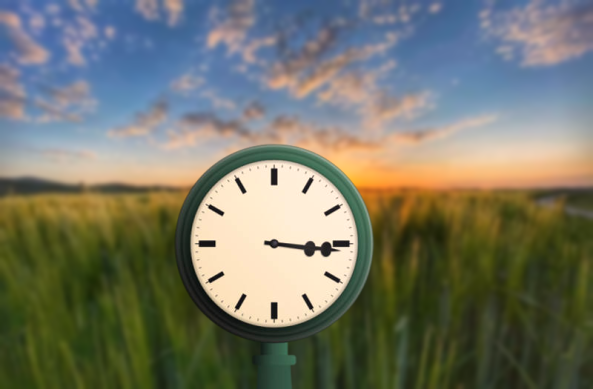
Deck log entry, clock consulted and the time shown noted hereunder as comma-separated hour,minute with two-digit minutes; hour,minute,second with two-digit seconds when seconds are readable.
3,16
